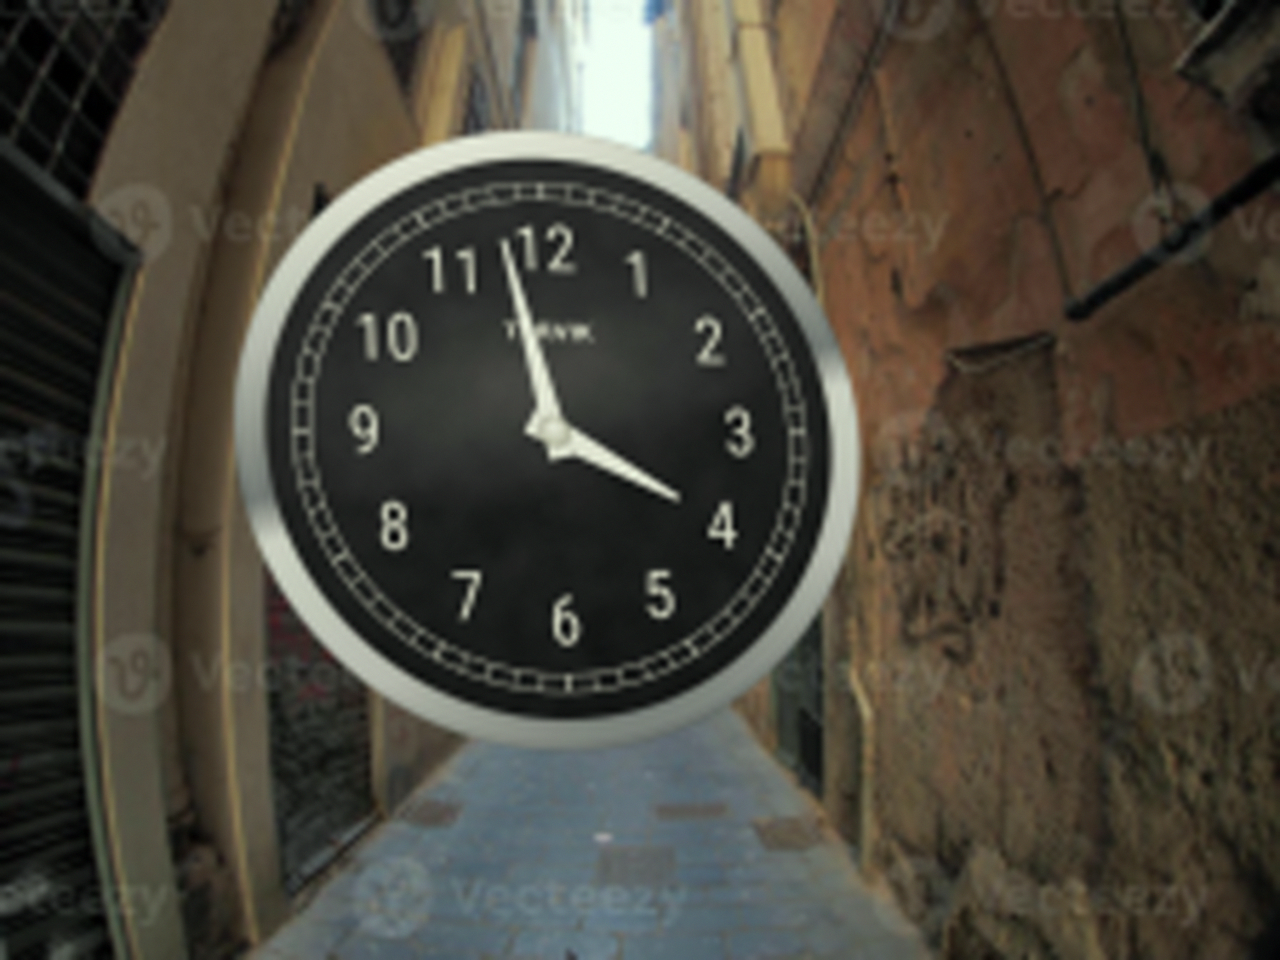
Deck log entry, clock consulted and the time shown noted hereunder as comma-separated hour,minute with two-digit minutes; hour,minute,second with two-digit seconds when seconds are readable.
3,58
